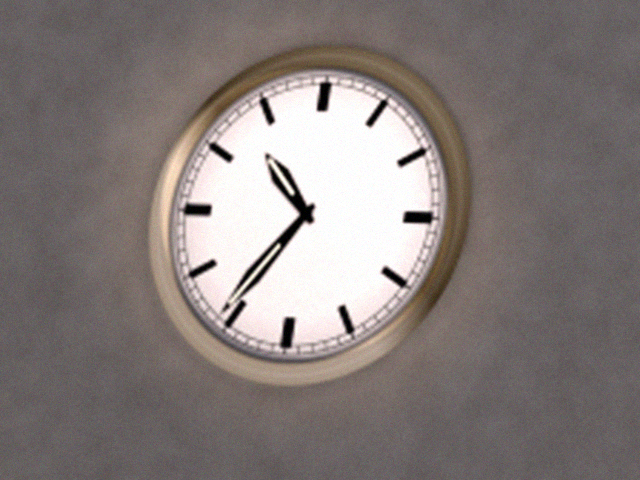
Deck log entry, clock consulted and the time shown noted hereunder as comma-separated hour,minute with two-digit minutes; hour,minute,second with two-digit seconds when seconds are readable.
10,36
